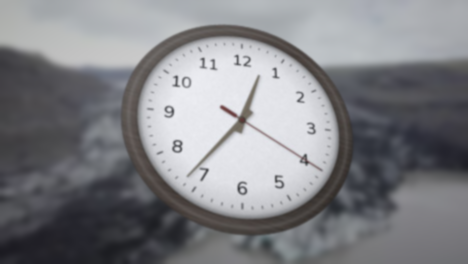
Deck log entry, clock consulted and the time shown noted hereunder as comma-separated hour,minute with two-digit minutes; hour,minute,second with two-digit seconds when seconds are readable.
12,36,20
